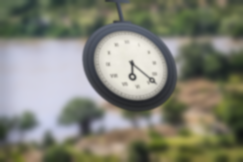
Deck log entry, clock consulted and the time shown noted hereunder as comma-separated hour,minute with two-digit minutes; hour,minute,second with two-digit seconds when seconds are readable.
6,23
